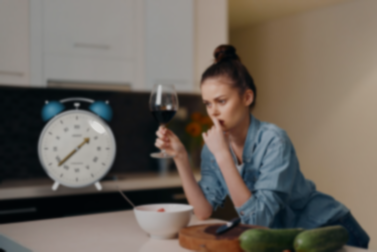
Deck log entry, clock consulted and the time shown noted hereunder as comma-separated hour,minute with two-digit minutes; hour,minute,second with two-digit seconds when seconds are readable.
1,38
